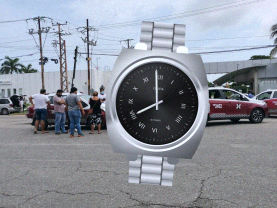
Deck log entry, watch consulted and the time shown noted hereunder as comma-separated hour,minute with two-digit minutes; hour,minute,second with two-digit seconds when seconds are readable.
7,59
